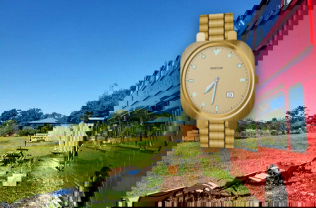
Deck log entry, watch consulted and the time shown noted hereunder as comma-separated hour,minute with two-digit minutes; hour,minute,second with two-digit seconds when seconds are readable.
7,32
